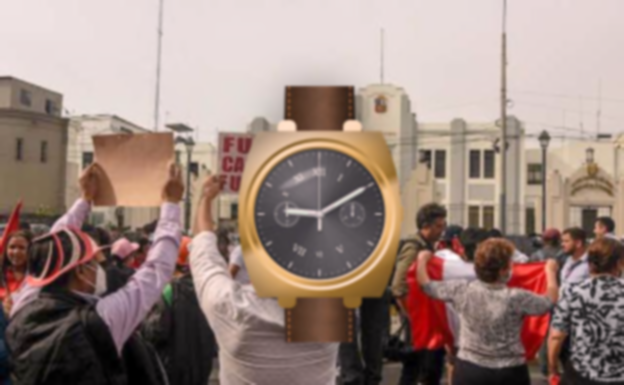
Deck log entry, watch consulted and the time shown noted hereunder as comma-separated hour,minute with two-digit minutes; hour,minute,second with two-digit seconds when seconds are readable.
9,10
